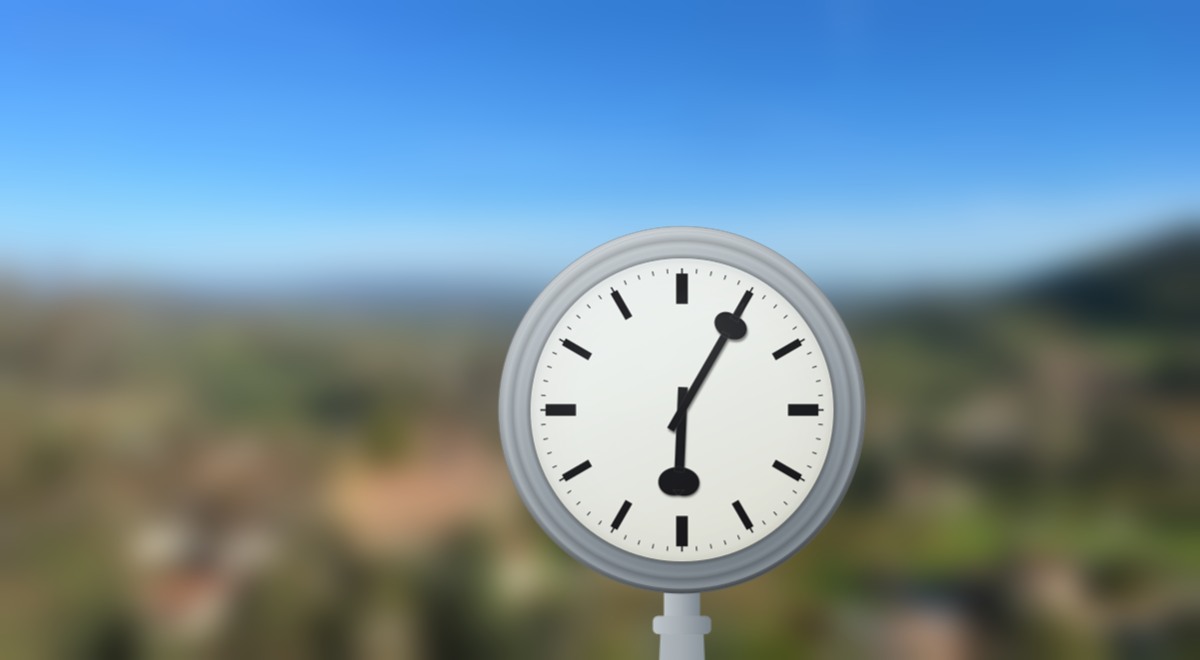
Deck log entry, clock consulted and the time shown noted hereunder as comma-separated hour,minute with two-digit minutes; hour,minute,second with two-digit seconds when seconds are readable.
6,05
